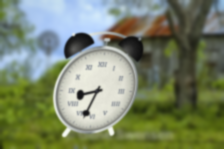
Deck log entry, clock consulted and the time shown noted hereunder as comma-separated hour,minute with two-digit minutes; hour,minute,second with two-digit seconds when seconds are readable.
8,33
